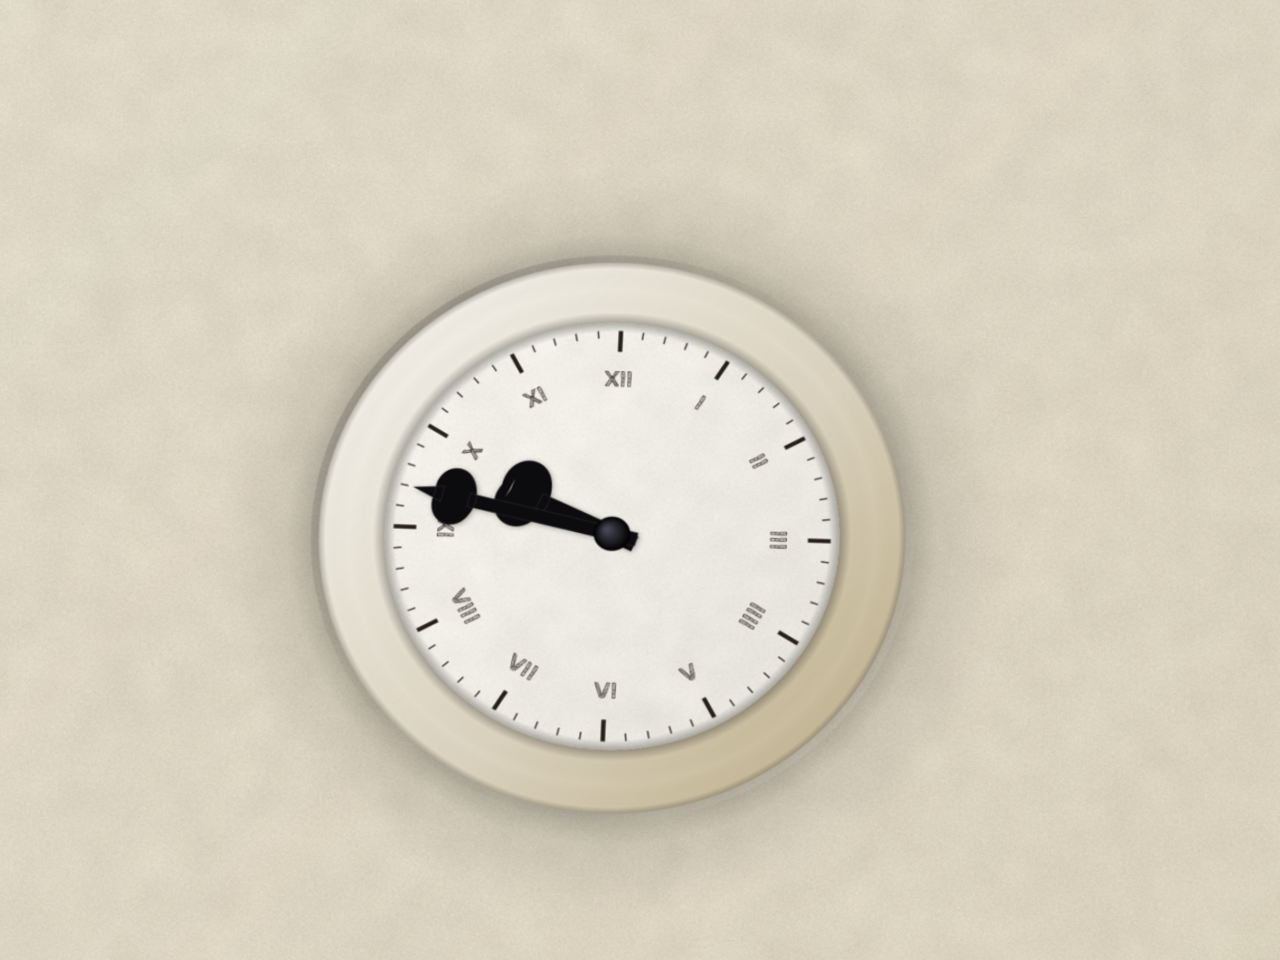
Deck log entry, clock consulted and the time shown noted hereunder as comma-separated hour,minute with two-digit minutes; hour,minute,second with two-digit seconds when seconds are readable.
9,47
